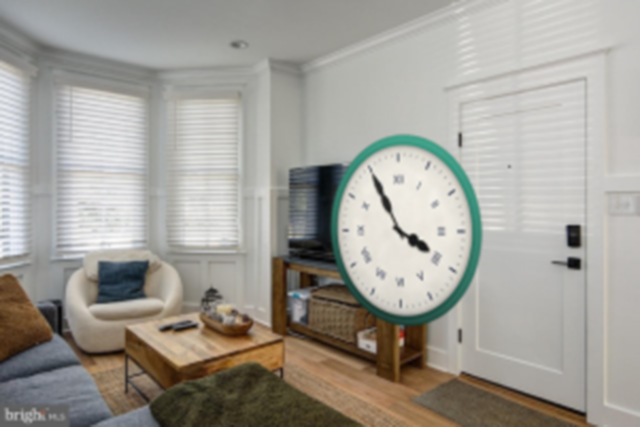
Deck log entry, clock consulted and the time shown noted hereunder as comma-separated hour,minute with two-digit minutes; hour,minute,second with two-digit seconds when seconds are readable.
3,55
